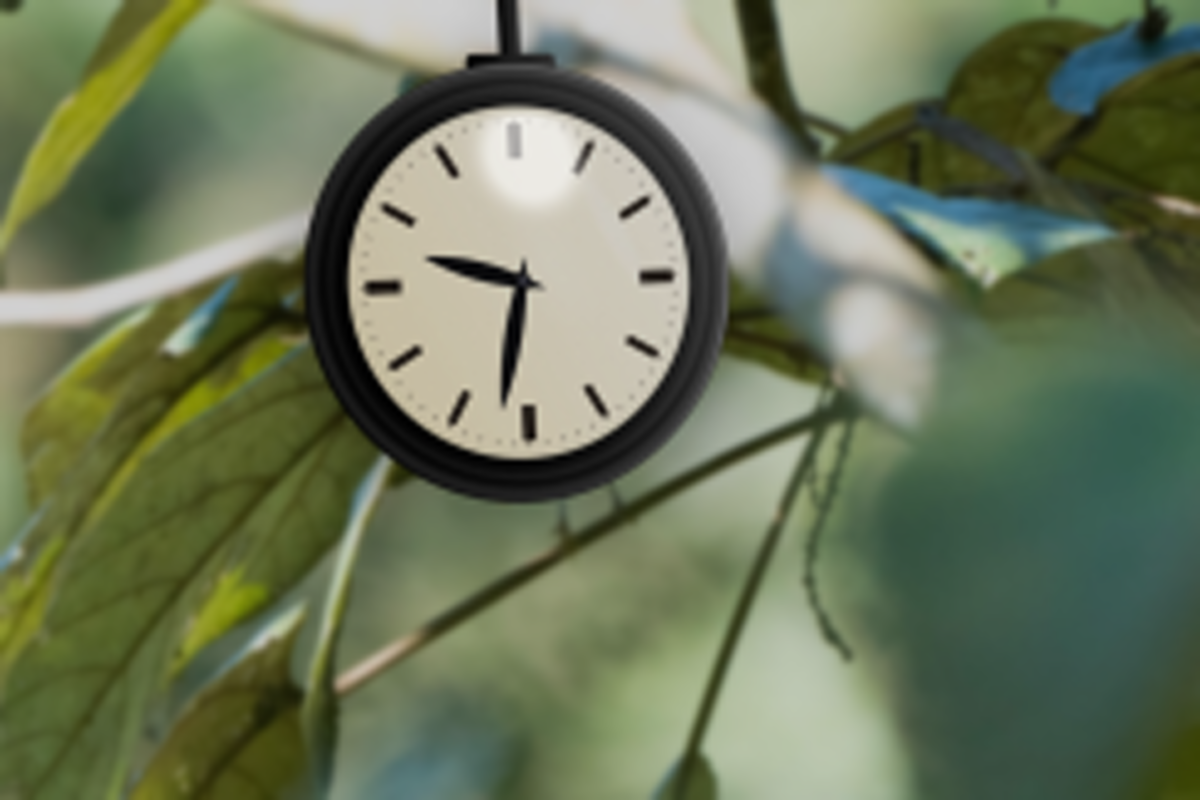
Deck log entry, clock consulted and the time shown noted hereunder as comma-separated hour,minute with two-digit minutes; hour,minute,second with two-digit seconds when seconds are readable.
9,32
